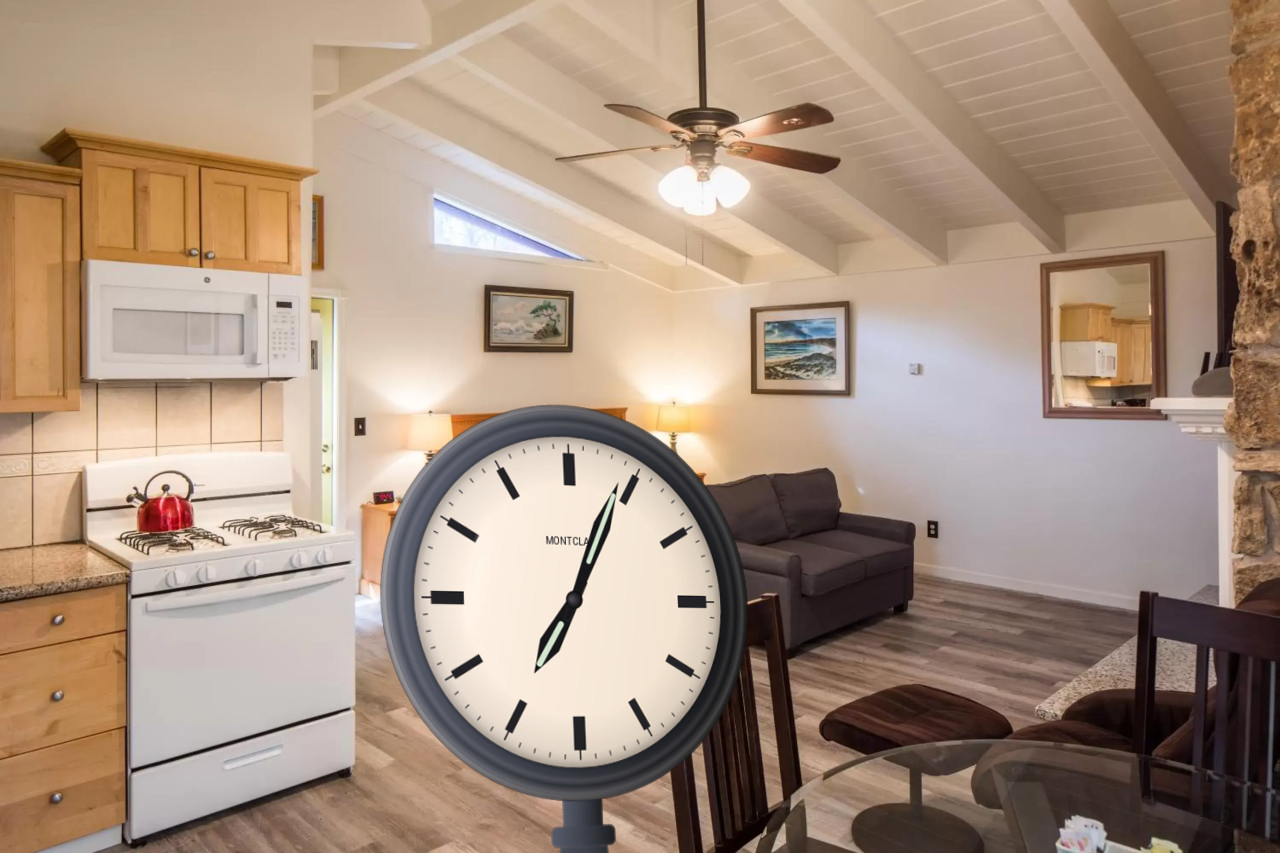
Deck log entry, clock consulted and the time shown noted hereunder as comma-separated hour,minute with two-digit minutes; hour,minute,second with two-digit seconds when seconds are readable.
7,04
